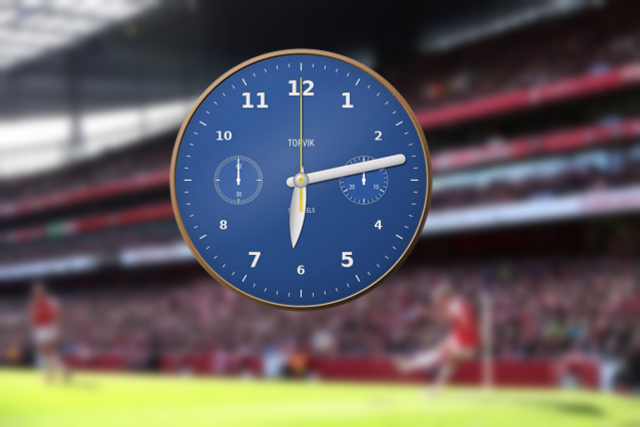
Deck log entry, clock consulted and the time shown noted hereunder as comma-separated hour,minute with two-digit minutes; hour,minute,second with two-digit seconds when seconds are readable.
6,13
